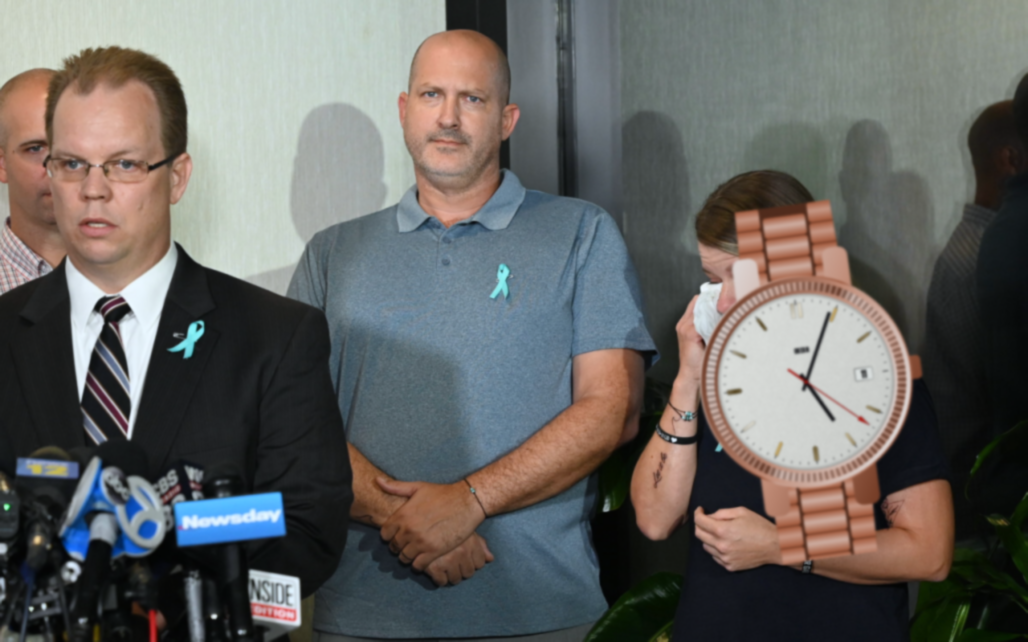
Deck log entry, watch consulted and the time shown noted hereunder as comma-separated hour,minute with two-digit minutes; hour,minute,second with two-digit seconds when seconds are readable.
5,04,22
